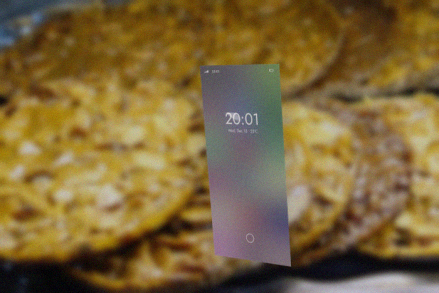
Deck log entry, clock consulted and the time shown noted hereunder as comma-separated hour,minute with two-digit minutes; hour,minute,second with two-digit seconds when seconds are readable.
20,01
